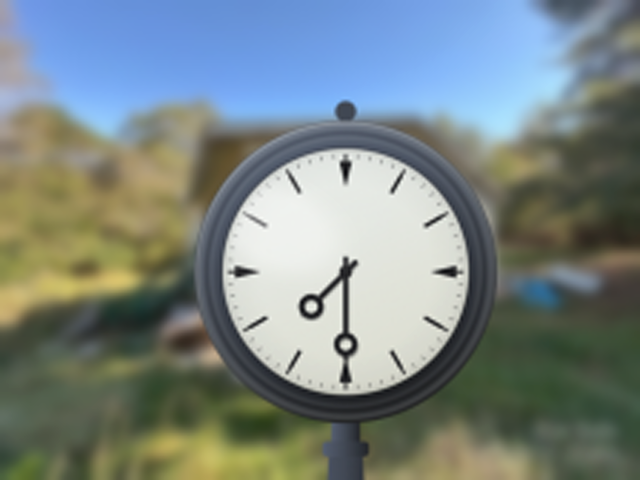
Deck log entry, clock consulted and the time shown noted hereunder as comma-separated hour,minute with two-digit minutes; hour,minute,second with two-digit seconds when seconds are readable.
7,30
